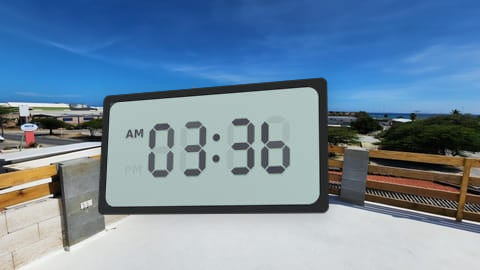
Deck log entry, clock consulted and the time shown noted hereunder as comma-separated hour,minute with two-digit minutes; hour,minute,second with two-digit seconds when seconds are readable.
3,36
